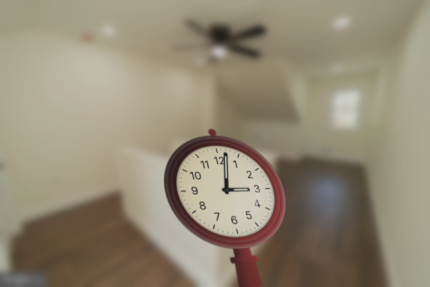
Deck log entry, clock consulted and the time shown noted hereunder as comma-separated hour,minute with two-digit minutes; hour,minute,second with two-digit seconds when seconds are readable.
3,02
